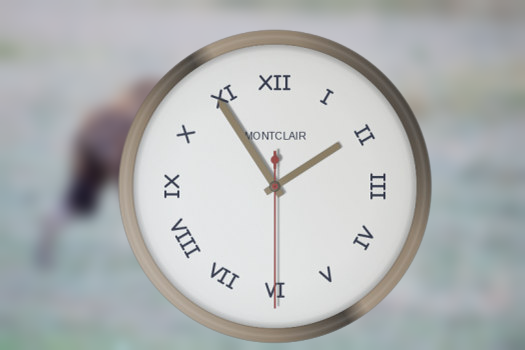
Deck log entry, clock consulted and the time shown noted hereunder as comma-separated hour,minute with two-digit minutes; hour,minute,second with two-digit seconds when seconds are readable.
1,54,30
